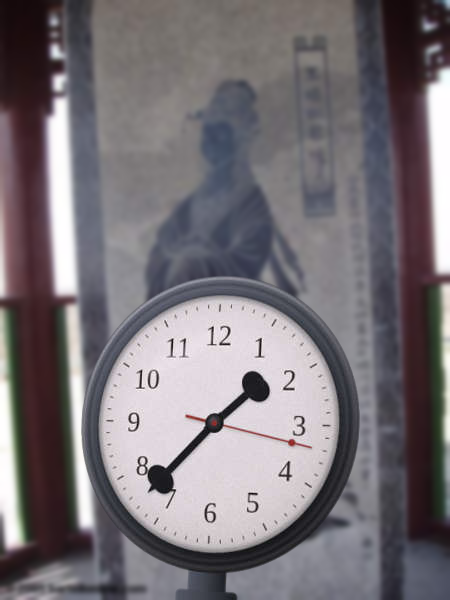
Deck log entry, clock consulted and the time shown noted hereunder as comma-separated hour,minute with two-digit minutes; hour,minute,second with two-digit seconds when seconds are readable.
1,37,17
